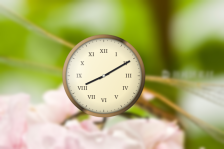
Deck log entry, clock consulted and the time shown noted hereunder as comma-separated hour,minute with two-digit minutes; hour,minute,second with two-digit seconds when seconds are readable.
8,10
